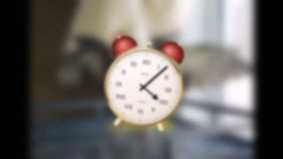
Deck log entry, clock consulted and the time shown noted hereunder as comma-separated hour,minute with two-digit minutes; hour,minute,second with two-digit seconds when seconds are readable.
4,07
